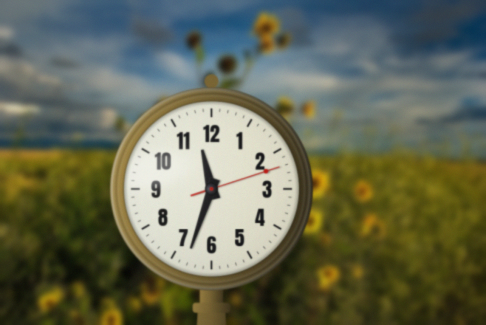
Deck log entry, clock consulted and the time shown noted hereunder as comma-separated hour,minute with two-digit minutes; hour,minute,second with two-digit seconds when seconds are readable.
11,33,12
